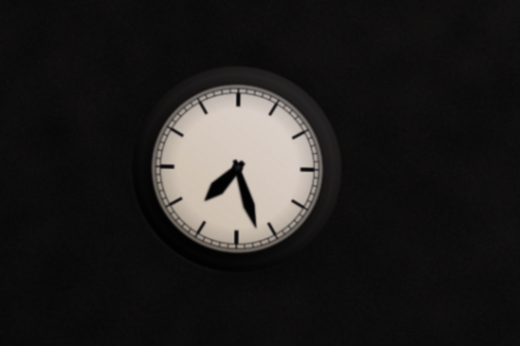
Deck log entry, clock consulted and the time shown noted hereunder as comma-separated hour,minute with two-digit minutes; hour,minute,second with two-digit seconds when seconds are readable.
7,27
